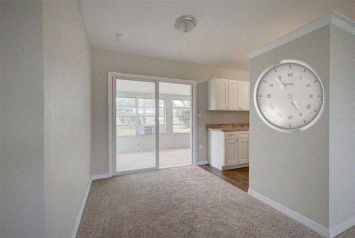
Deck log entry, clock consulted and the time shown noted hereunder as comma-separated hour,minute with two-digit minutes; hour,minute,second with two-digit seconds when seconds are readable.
4,54
